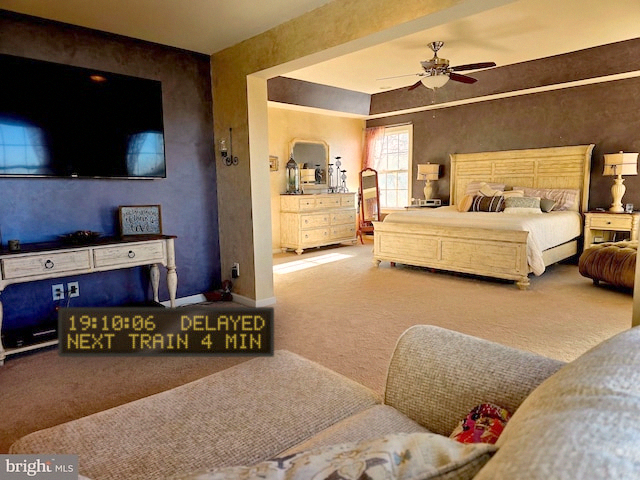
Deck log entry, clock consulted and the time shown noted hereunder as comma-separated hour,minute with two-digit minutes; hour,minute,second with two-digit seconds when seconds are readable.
19,10,06
